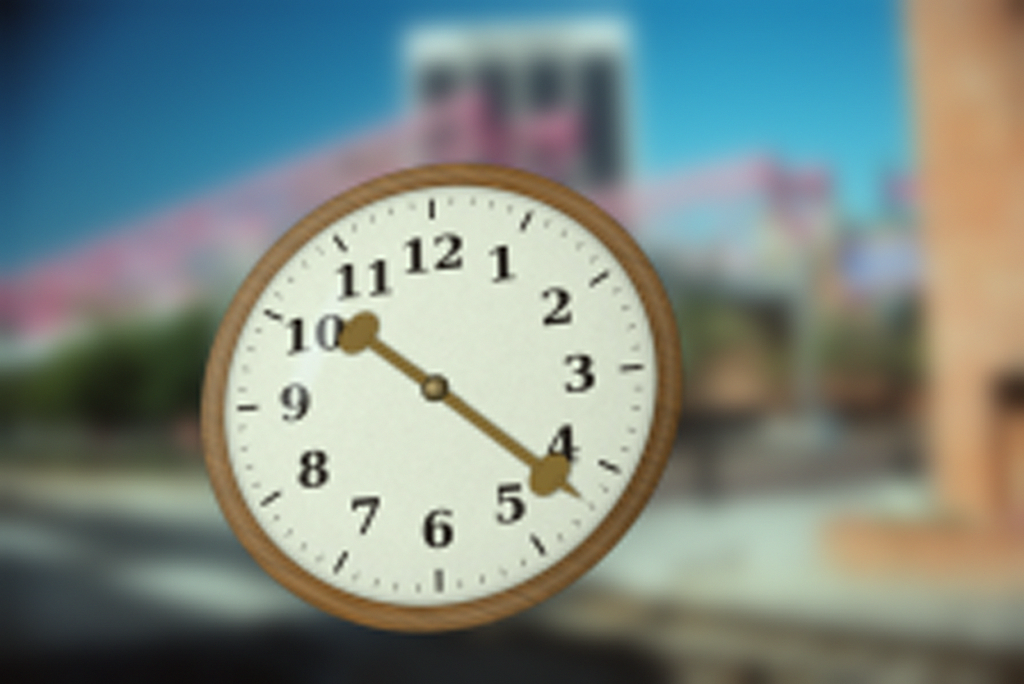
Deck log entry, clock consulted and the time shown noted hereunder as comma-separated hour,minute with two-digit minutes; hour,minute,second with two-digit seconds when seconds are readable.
10,22
